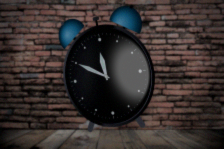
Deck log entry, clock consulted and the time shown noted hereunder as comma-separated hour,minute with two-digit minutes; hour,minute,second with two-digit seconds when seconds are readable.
11,50
